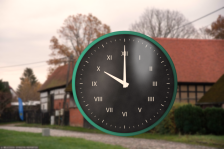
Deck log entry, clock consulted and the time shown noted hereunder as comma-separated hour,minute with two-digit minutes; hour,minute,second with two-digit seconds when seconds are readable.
10,00
